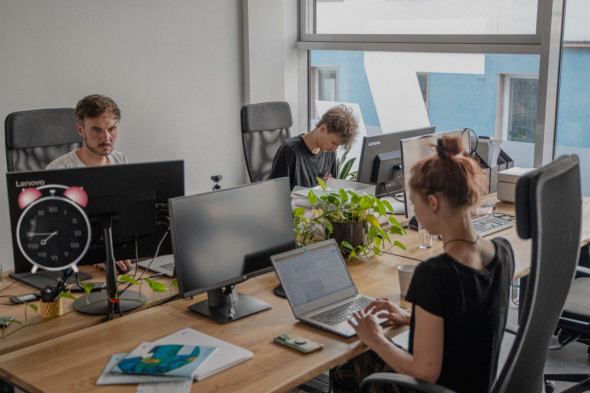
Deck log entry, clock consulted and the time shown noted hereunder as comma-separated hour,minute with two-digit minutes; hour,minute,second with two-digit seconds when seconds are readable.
7,45
